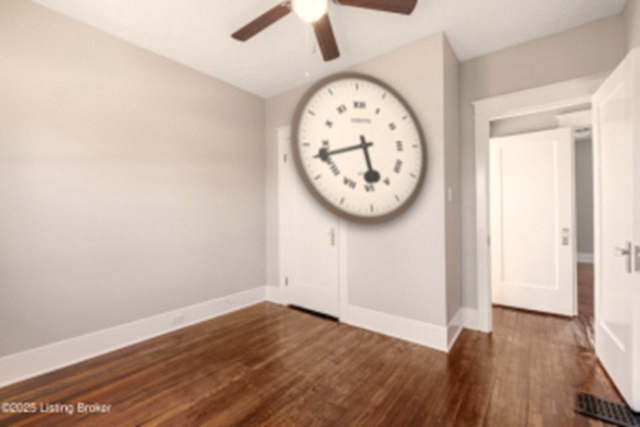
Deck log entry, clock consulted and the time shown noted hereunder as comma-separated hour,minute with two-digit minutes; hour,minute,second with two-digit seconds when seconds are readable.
5,43
